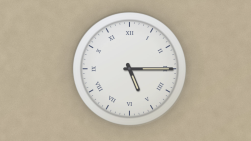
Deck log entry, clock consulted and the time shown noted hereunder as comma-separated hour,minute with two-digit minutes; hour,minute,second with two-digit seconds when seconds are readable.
5,15
